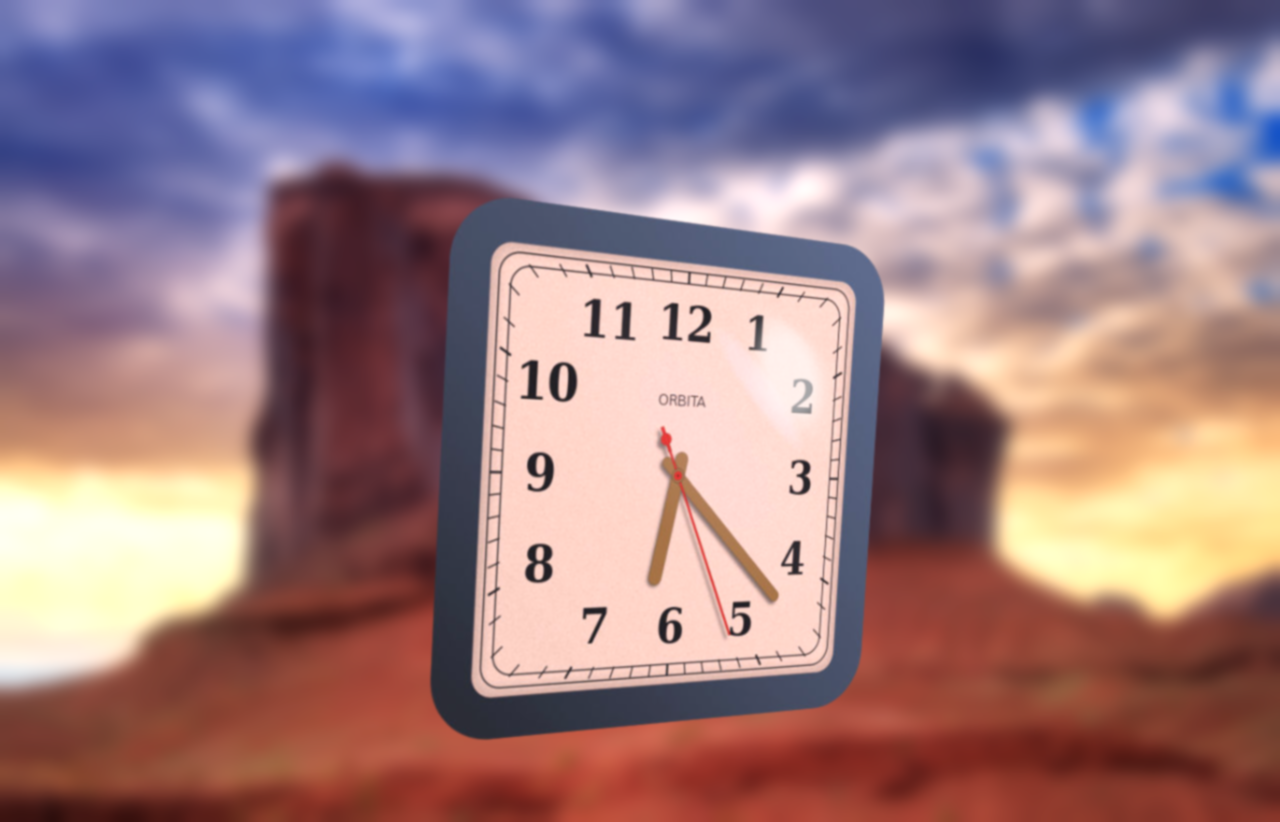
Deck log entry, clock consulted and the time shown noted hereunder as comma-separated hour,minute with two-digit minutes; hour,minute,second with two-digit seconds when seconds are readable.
6,22,26
